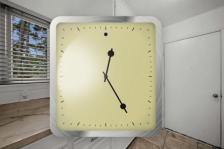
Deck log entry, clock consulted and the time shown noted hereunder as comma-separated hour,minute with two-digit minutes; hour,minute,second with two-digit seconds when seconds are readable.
12,25
